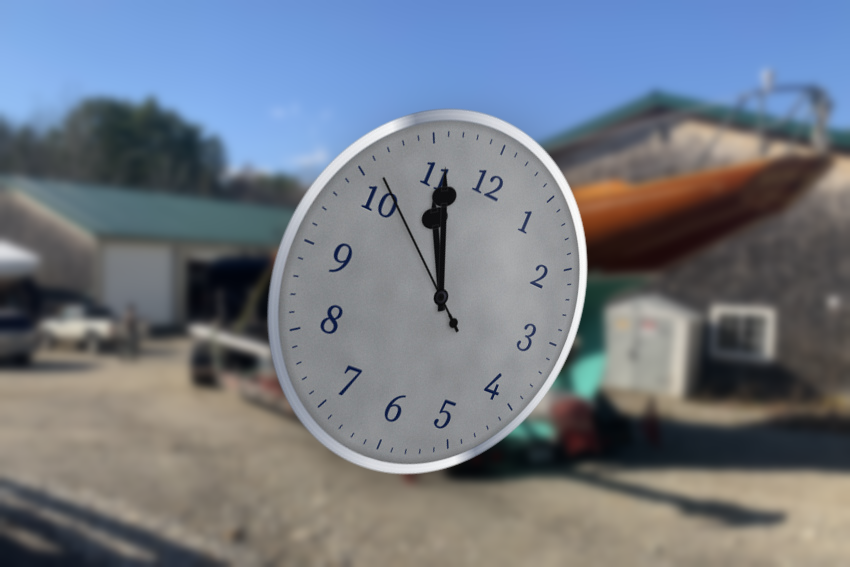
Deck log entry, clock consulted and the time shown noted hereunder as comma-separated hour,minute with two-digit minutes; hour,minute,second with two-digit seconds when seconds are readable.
10,55,51
